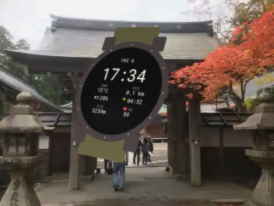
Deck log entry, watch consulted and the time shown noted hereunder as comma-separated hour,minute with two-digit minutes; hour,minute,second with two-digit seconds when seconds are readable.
17,34
